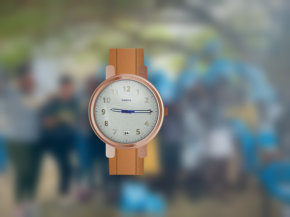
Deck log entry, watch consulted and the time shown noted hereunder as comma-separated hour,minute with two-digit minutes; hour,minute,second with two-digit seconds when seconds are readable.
9,15
